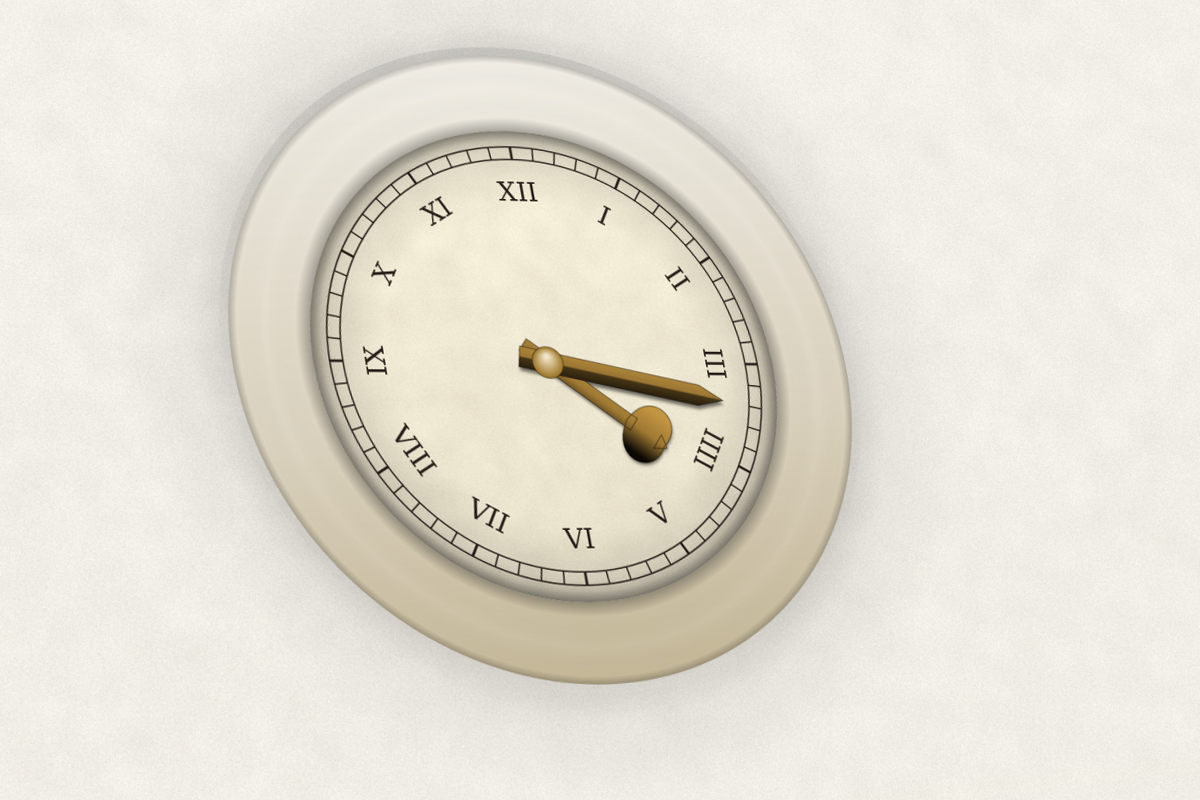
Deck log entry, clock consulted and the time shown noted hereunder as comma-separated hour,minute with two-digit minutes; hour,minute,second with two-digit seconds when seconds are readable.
4,17
